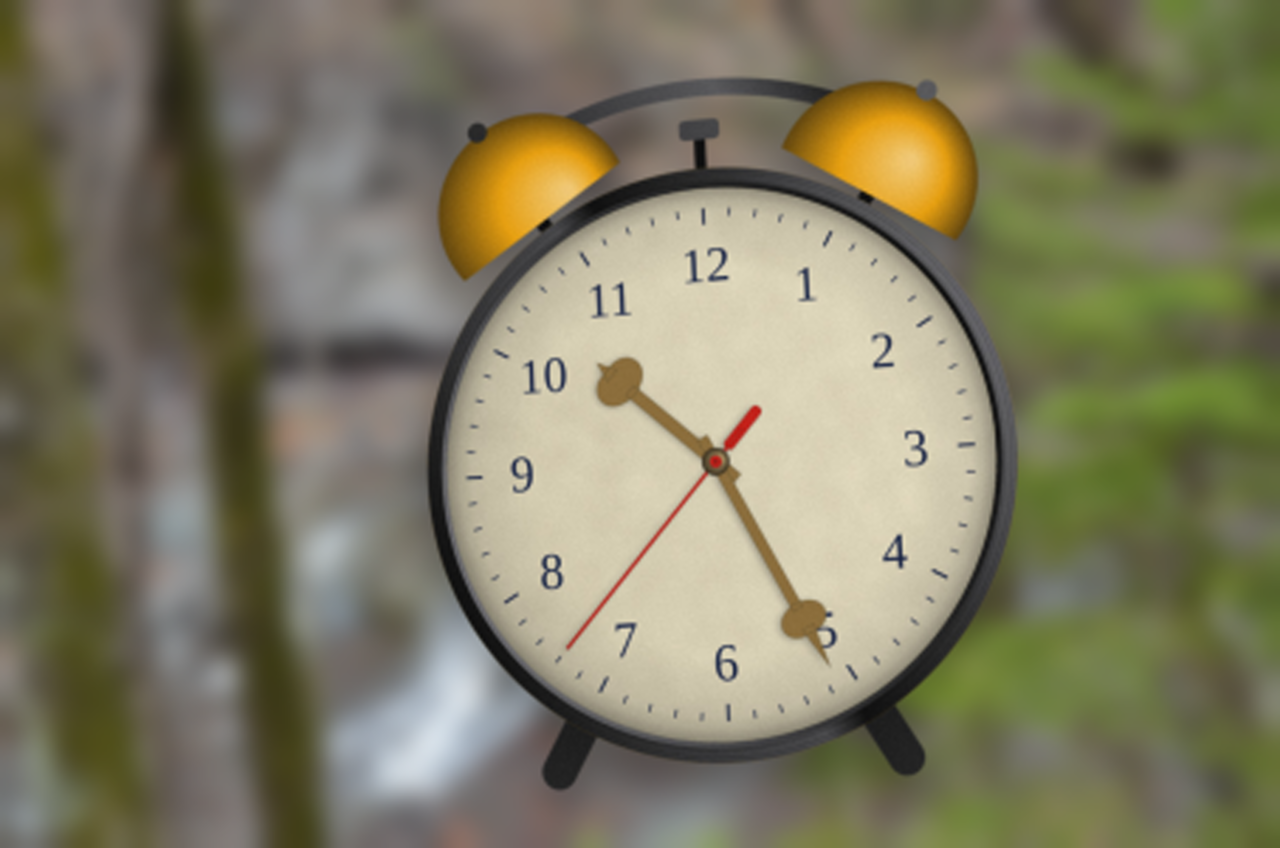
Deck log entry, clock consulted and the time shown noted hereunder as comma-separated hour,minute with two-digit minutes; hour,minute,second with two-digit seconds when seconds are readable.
10,25,37
